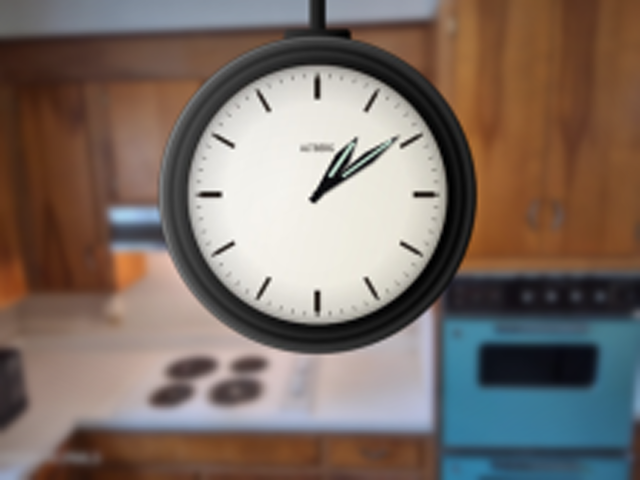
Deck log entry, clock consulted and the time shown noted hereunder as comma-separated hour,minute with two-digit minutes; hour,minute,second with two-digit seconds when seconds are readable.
1,09
